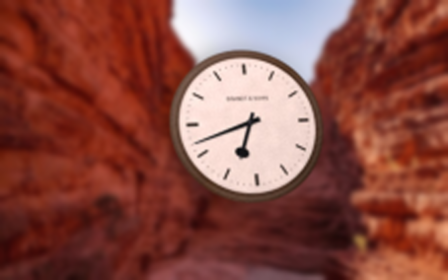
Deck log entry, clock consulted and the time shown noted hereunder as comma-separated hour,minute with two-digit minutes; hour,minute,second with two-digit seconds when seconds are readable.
6,42
